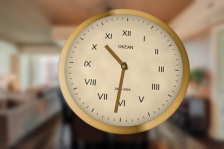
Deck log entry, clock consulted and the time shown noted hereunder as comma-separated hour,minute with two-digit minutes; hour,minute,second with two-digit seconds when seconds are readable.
10,31
